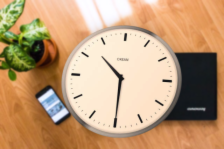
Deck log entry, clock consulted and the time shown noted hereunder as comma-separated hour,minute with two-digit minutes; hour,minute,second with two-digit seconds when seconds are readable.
10,30
